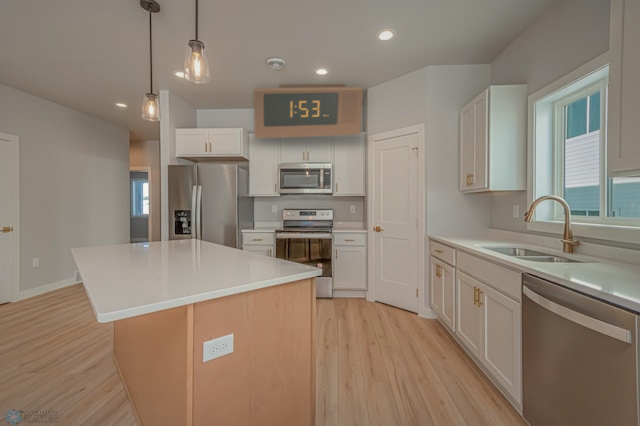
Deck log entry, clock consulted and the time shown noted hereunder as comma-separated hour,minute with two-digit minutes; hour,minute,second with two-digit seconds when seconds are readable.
1,53
